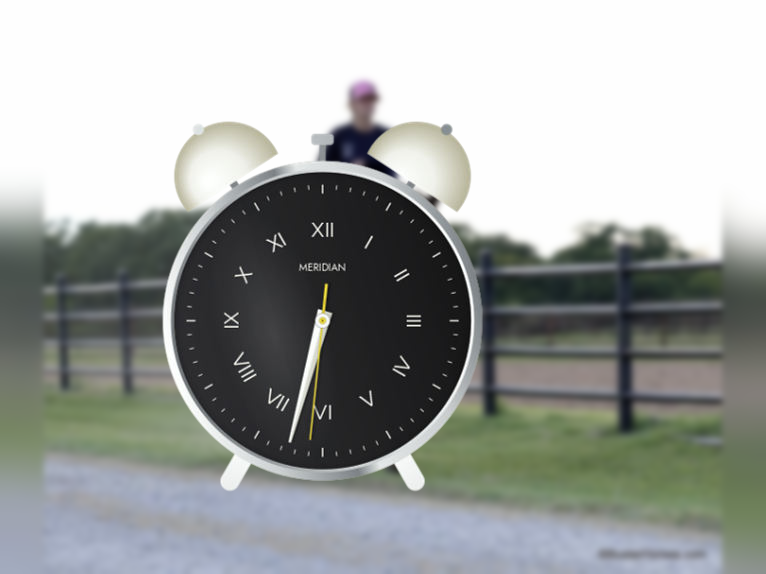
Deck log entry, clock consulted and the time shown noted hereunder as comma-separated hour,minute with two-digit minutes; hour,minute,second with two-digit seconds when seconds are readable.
6,32,31
